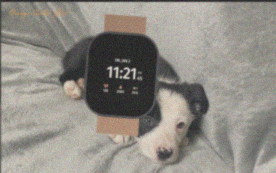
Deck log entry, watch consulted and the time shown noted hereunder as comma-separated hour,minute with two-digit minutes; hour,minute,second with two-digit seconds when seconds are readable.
11,21
